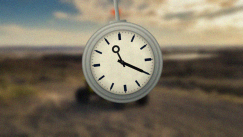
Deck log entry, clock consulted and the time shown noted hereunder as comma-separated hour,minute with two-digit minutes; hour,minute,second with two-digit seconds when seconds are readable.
11,20
